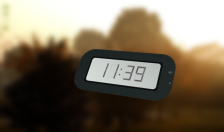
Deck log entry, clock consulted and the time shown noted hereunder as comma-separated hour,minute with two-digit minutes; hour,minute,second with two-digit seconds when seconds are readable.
11,39
